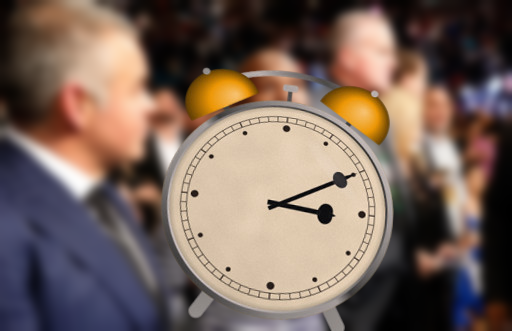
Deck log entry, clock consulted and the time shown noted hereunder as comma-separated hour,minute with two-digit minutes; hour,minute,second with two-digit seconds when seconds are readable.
3,10
